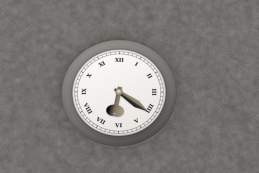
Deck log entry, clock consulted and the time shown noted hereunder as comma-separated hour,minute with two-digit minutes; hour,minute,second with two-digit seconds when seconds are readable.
6,21
